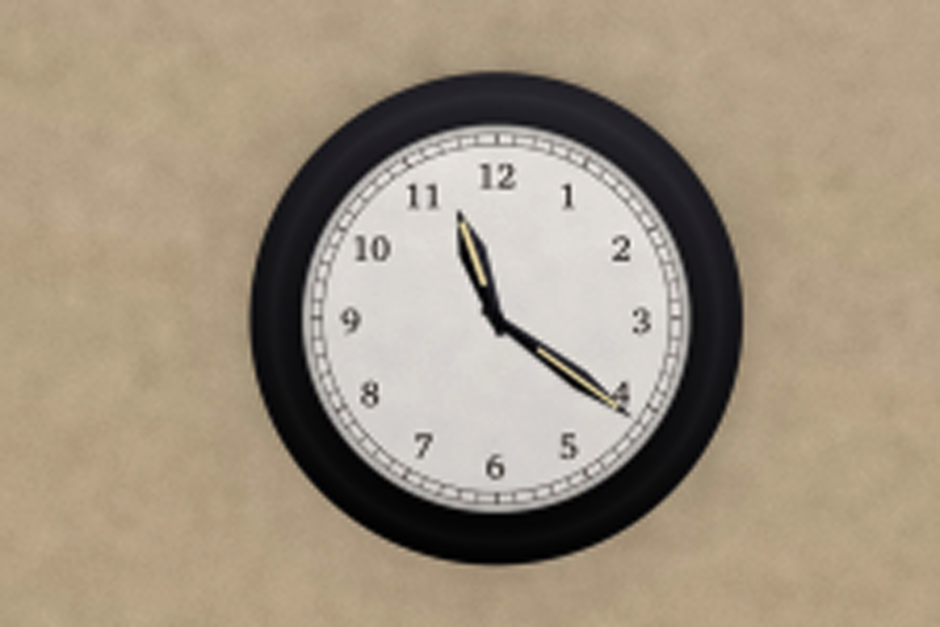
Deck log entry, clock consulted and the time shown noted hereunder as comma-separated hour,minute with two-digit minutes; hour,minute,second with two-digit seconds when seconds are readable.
11,21
